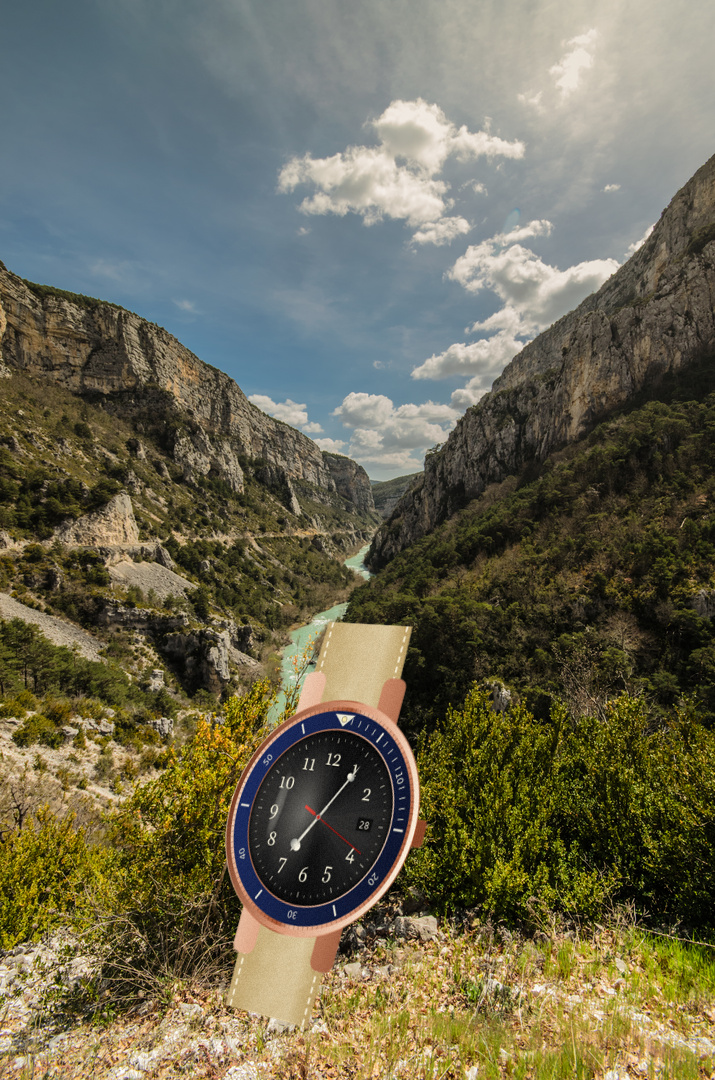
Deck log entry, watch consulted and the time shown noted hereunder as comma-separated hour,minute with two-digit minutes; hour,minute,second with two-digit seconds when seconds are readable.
7,05,19
